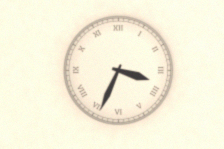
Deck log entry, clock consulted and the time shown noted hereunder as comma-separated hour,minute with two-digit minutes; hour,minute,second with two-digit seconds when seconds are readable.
3,34
